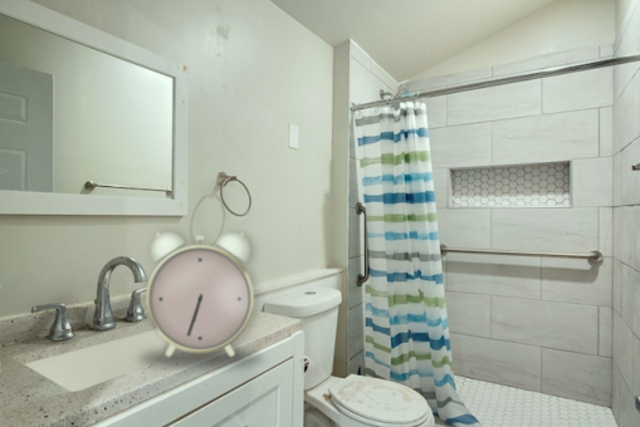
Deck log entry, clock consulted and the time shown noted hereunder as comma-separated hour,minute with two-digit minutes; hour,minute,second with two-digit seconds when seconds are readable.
6,33
